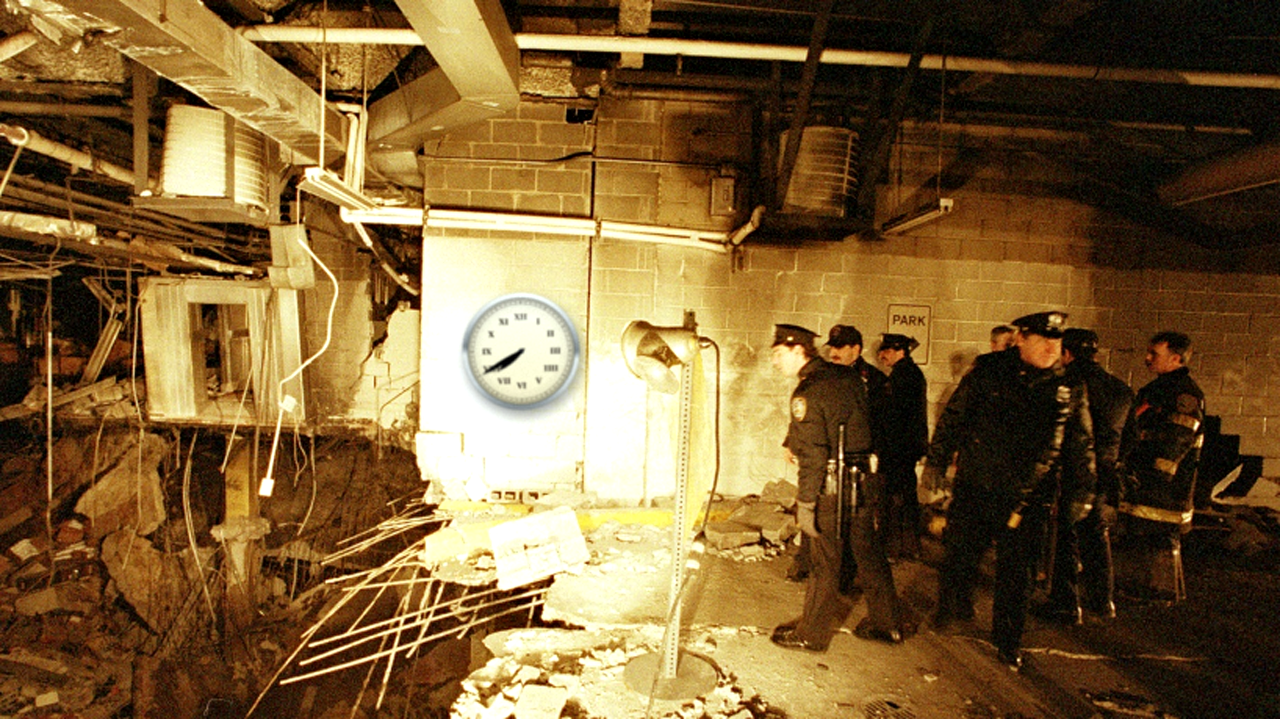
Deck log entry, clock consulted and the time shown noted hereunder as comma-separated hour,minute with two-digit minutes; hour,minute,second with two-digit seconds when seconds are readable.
7,40
